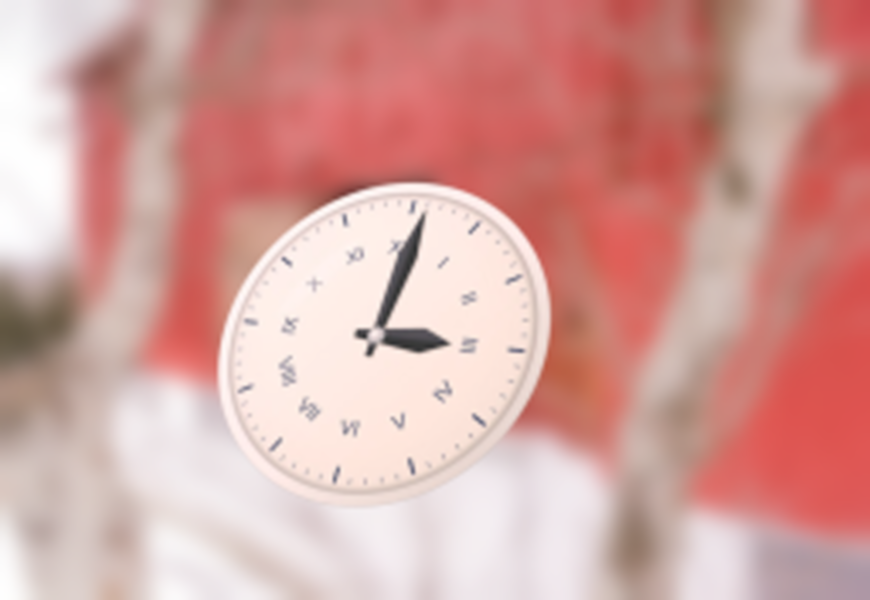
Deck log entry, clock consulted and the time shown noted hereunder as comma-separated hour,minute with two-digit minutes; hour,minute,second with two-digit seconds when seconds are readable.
3,01
